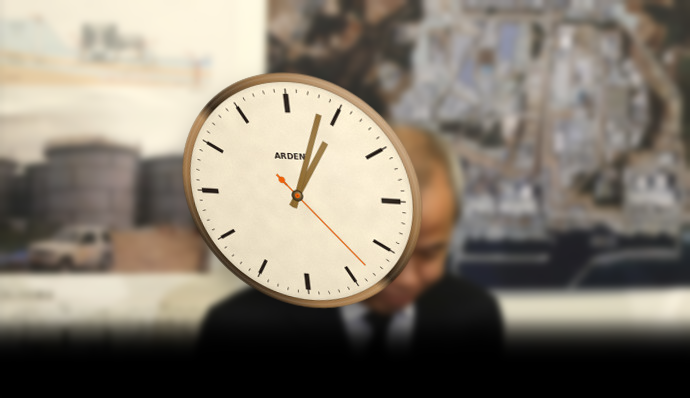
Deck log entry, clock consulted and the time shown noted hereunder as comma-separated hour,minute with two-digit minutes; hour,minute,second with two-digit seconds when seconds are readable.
1,03,23
